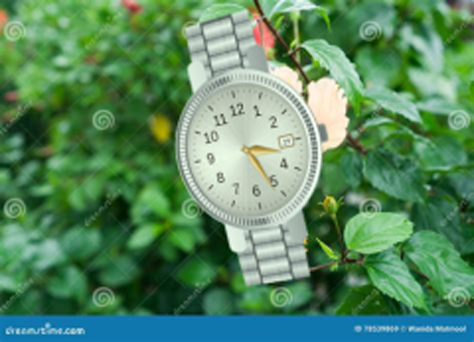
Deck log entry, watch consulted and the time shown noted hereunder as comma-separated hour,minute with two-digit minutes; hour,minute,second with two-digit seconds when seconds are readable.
3,26
